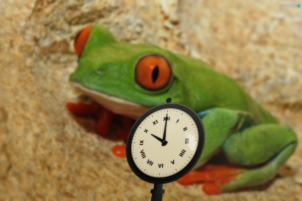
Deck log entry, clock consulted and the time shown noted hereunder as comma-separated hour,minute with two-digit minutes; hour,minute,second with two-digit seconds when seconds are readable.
10,00
